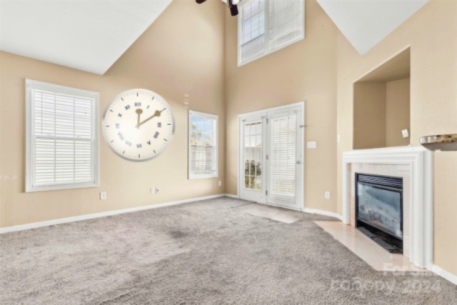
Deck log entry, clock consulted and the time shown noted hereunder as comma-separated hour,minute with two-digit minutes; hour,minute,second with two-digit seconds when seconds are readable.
12,10
